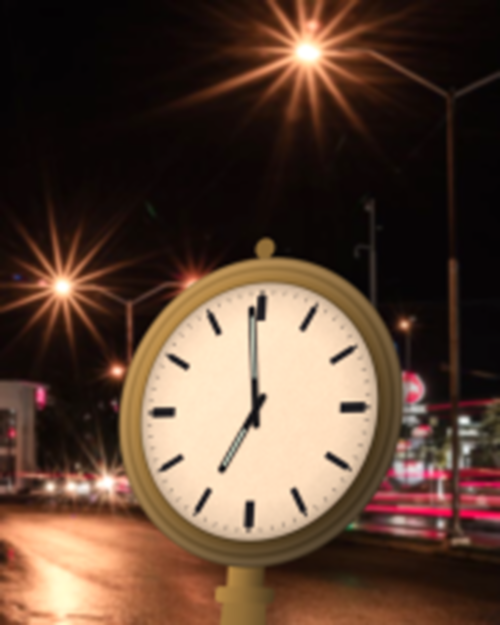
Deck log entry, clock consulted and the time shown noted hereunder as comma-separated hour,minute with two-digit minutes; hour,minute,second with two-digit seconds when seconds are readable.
6,59
